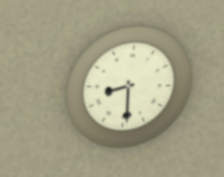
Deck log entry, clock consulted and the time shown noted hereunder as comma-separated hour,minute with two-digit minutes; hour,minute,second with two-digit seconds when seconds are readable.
8,29
